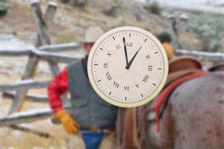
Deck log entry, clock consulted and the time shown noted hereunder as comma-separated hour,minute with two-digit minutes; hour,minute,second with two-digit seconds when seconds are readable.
12,58
